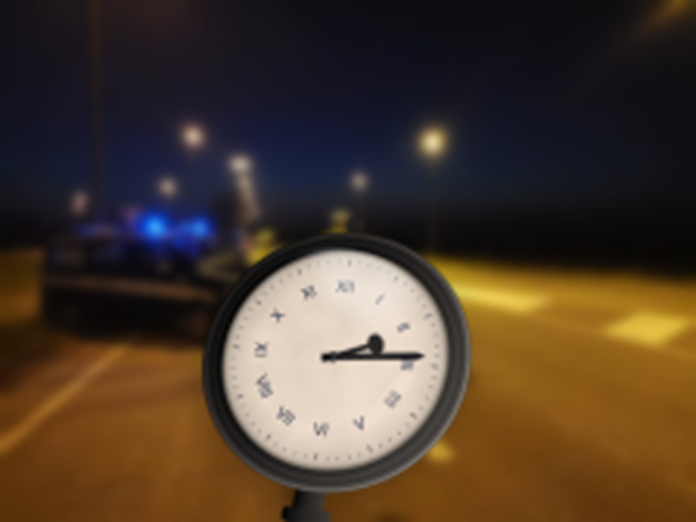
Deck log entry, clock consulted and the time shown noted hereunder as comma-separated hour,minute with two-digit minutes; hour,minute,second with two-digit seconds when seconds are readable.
2,14
